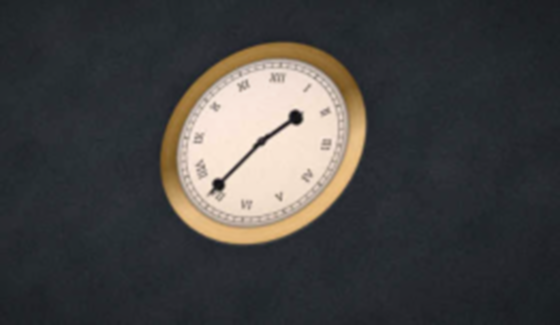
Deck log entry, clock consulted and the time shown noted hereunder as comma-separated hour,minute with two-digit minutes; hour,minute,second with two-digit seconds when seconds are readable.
1,36
